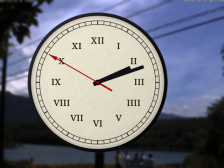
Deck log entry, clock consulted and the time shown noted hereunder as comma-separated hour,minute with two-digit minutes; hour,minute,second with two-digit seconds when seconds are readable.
2,11,50
